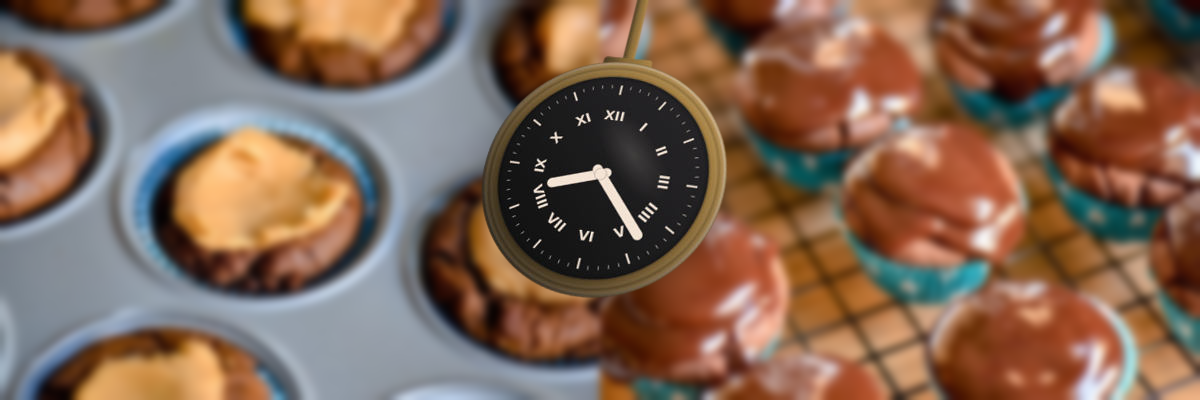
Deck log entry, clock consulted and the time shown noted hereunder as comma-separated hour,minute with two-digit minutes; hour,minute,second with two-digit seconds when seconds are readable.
8,23
